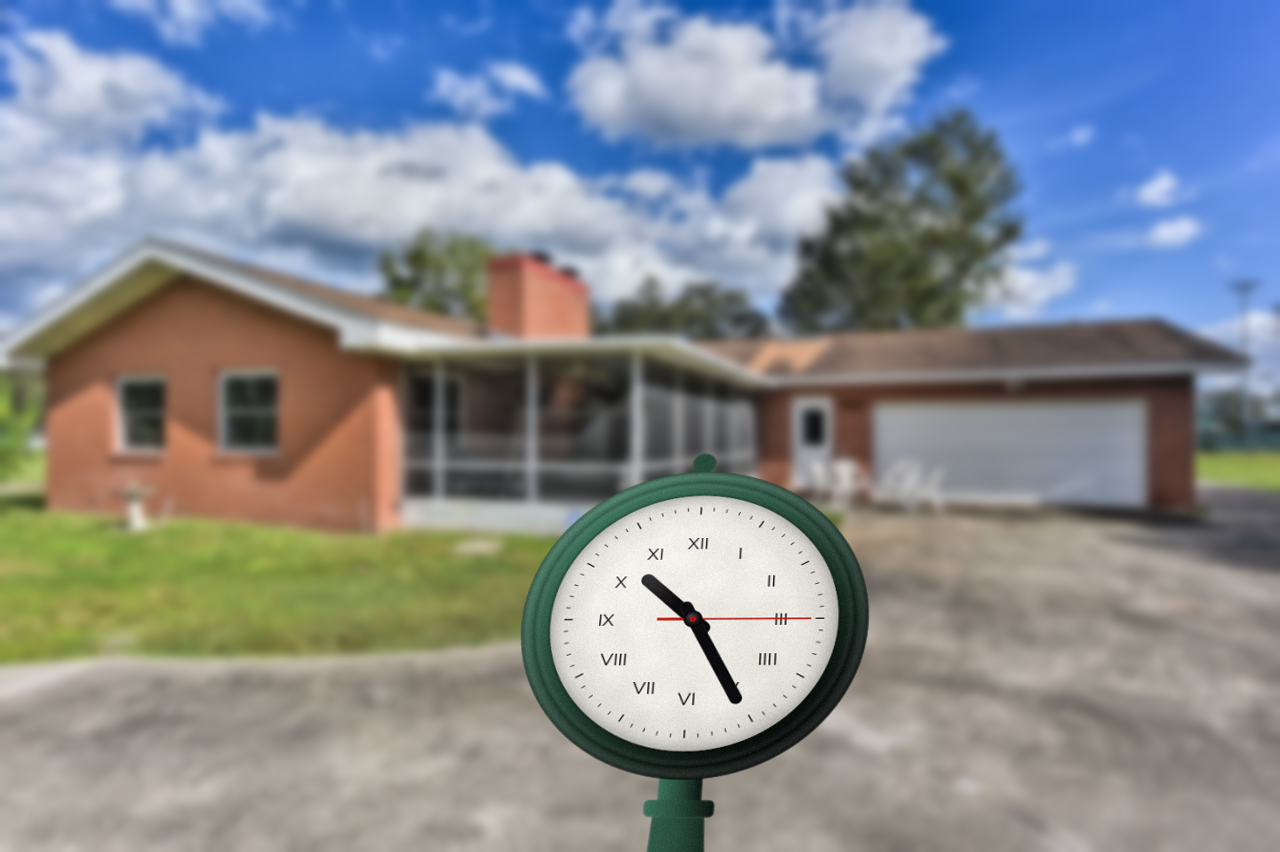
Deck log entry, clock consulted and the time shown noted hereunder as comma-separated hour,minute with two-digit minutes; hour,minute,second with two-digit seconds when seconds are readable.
10,25,15
